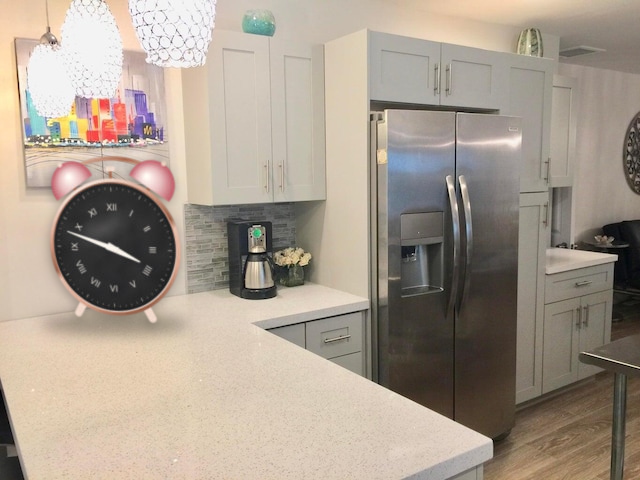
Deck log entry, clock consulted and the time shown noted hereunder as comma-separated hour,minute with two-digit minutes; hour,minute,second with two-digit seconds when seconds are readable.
3,48
